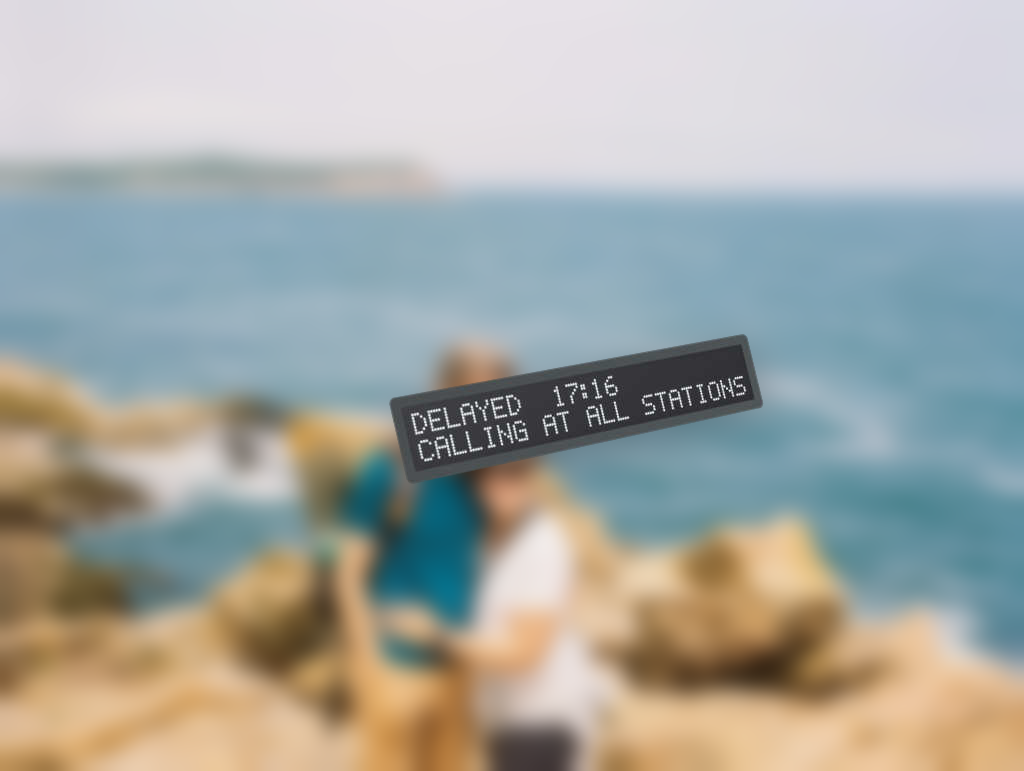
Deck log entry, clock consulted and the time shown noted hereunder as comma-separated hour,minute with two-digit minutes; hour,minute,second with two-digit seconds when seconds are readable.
17,16
